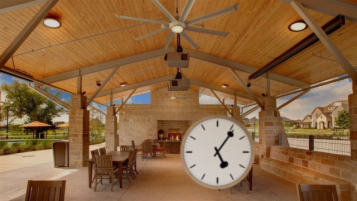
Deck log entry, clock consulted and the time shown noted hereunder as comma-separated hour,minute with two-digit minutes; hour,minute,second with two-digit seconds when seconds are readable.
5,06
